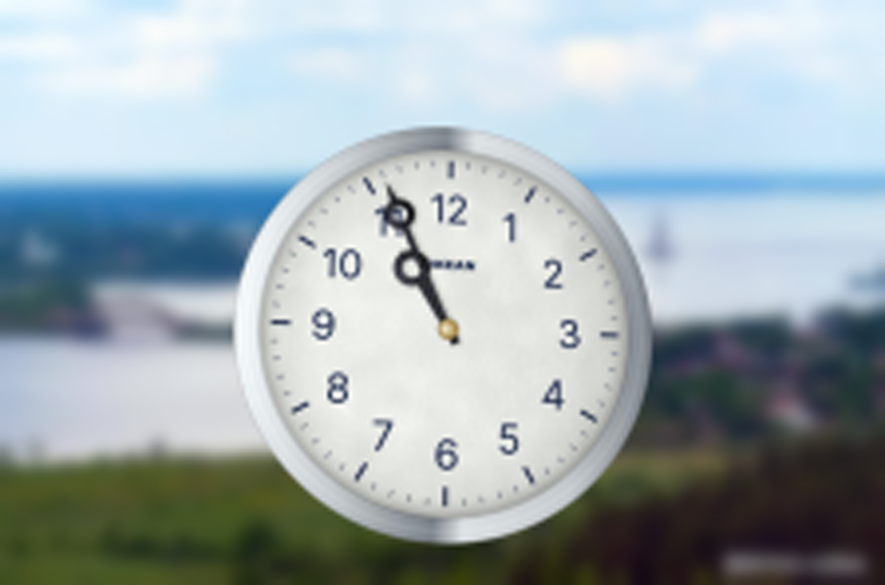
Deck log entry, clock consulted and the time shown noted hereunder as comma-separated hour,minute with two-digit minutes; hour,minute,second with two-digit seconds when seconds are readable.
10,56
